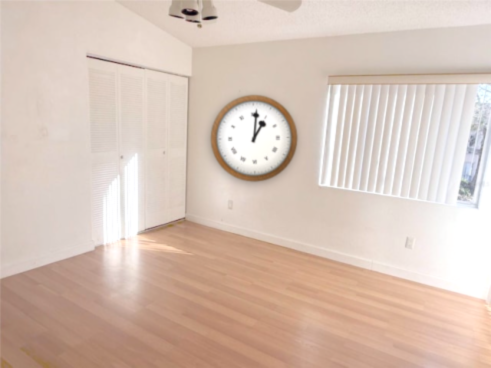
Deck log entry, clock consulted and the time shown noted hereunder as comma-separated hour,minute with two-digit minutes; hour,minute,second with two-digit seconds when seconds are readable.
1,01
